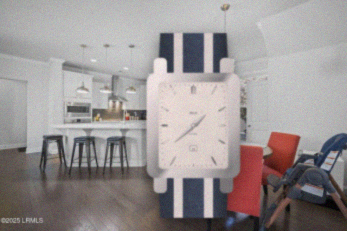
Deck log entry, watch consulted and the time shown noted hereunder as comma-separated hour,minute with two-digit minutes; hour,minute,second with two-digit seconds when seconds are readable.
1,38
